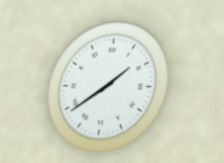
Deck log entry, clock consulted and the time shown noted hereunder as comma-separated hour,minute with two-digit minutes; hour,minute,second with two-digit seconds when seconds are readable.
1,39
